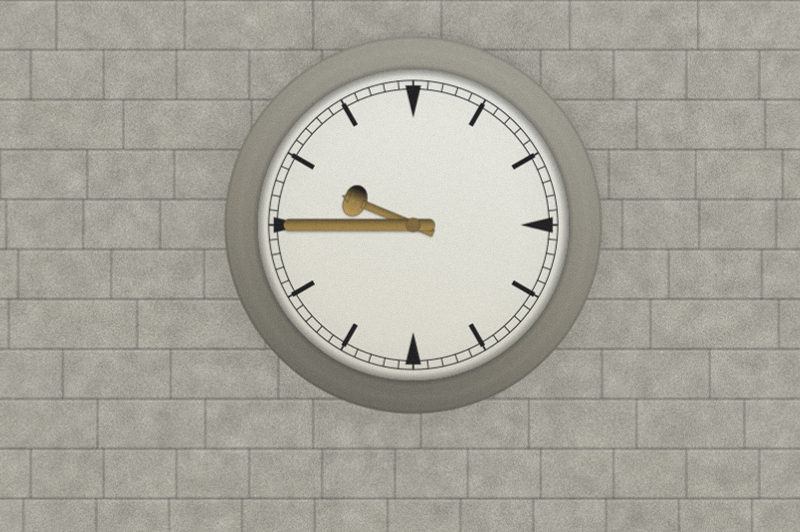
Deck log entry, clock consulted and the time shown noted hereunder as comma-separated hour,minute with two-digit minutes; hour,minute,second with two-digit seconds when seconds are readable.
9,45
